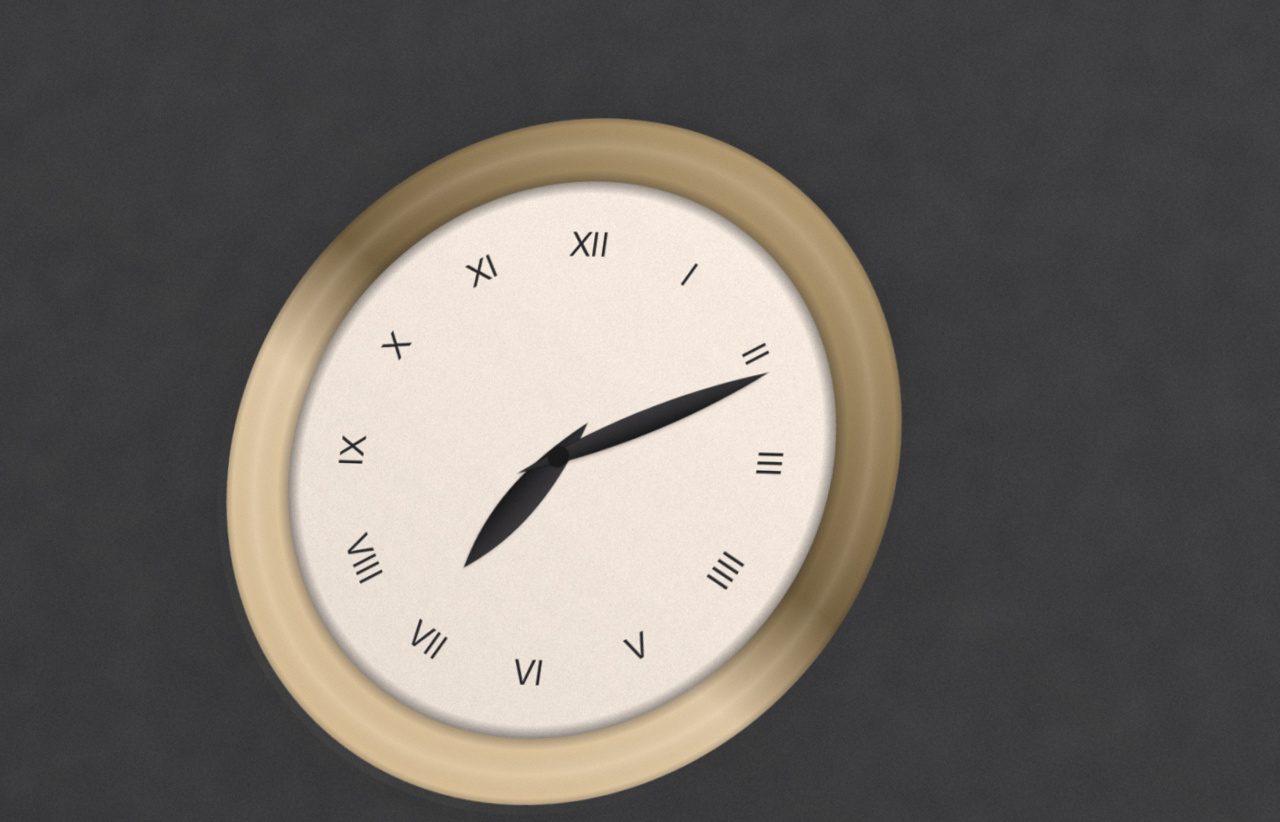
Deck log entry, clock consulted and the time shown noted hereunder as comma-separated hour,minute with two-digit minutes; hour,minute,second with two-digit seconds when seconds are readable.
7,11
